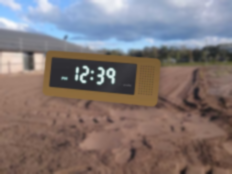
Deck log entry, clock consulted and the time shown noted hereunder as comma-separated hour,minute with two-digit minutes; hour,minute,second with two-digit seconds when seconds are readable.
12,39
